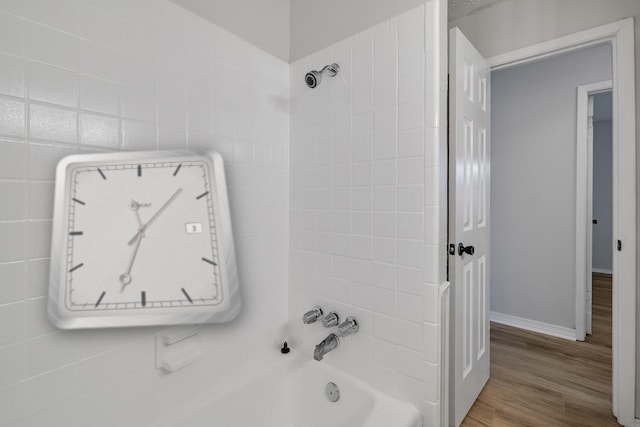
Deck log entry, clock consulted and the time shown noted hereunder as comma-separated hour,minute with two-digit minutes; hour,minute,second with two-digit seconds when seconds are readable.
11,33,07
